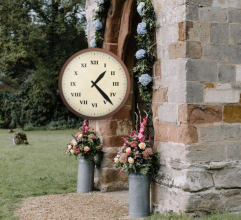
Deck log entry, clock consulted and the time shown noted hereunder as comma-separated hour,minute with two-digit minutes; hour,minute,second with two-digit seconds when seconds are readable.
1,23
